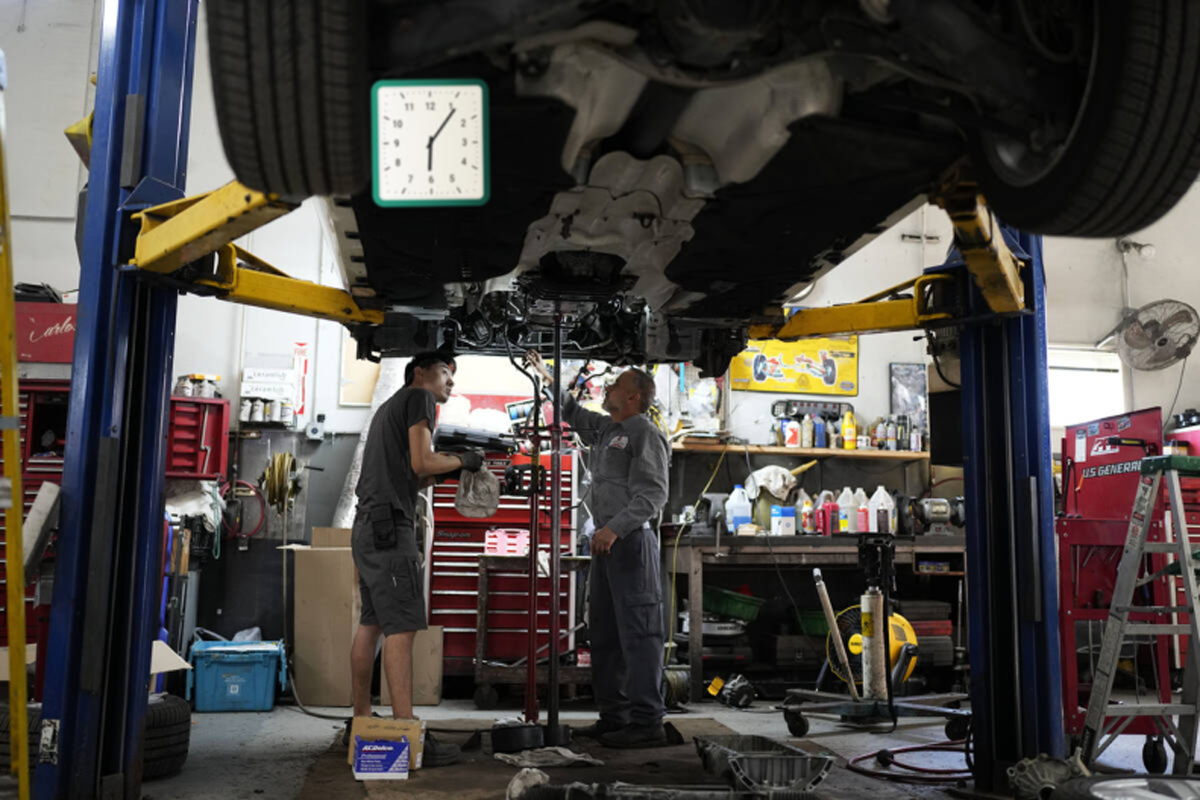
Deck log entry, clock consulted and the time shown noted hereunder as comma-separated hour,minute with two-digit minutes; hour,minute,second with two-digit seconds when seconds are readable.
6,06
